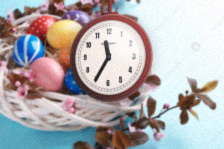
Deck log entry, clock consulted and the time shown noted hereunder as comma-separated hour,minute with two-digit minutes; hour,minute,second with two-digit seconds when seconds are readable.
11,35
